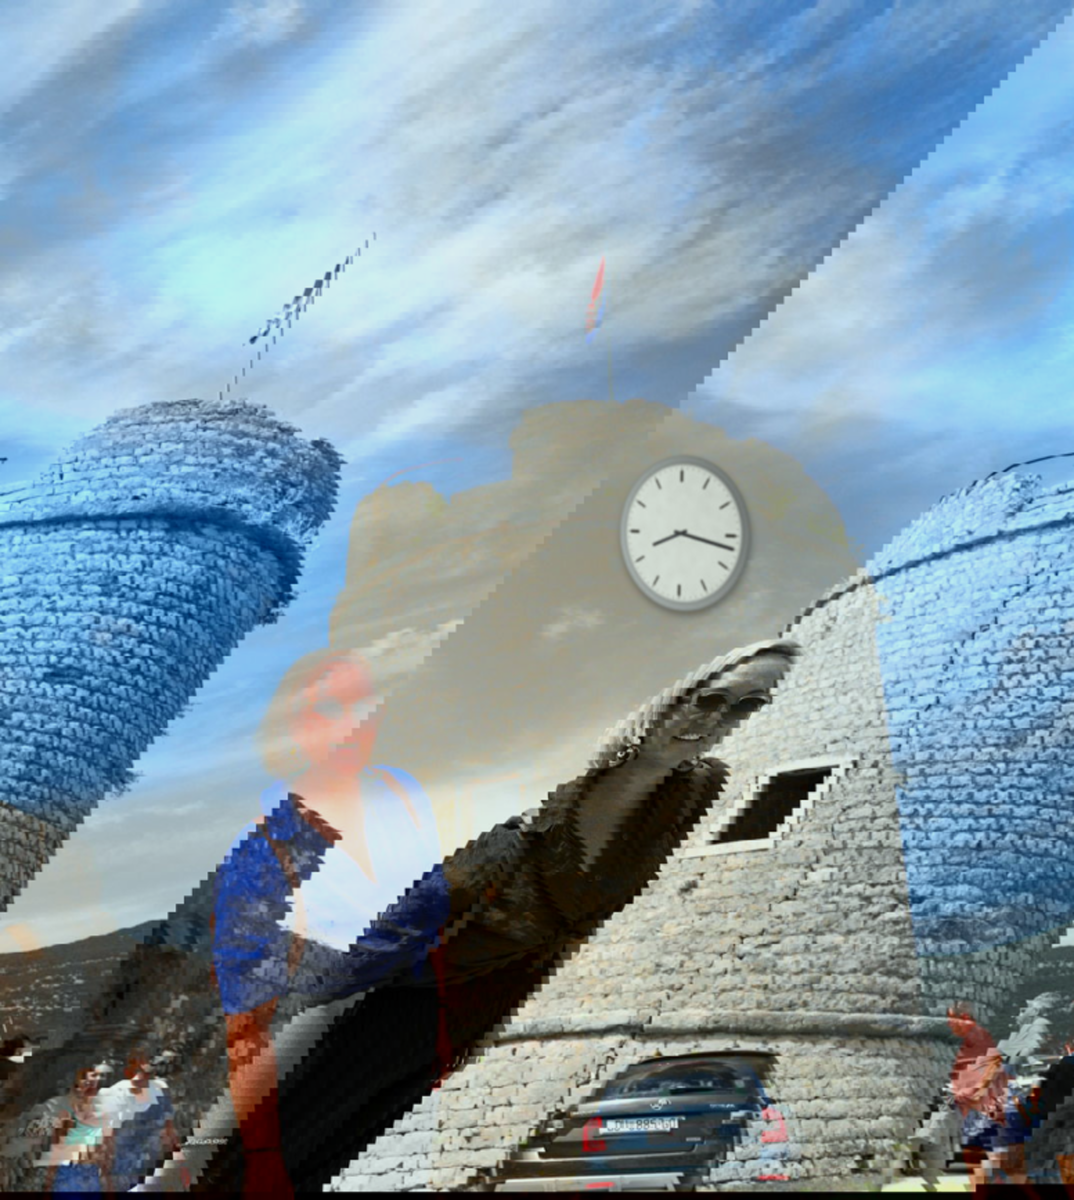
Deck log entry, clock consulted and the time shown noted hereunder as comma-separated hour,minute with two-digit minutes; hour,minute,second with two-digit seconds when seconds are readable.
8,17
